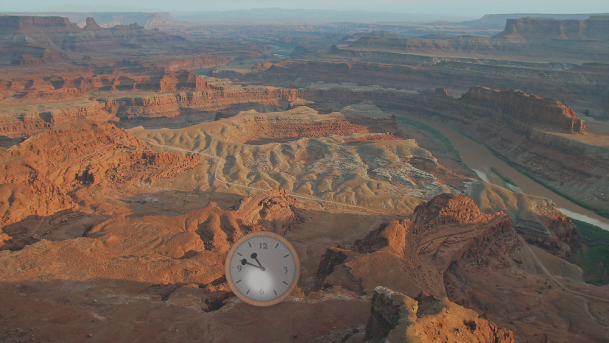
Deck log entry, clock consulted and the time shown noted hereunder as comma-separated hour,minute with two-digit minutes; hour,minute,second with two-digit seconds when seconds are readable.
10,48
